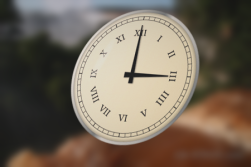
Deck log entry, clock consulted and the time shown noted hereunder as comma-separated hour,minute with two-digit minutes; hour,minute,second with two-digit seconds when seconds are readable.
3,00
